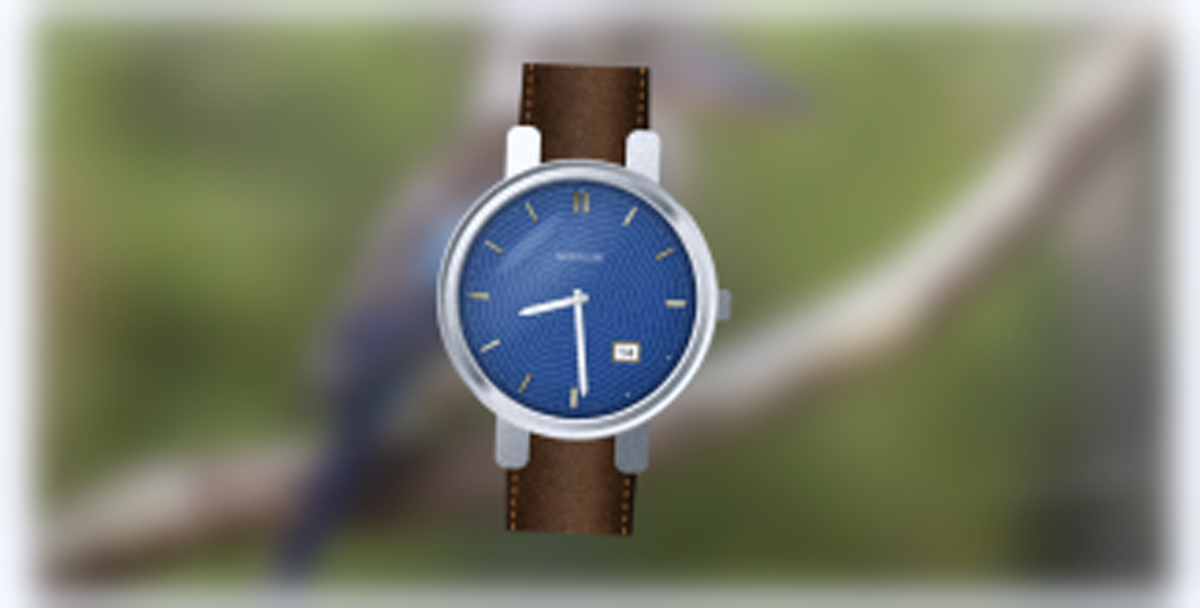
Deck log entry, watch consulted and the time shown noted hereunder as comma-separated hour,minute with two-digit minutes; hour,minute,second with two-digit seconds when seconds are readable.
8,29
